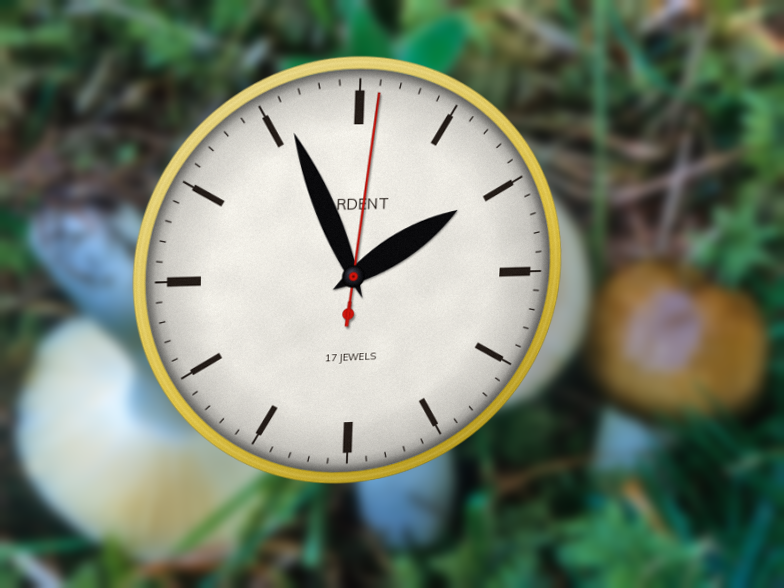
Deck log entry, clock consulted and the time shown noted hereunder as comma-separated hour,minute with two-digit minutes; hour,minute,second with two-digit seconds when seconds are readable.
1,56,01
